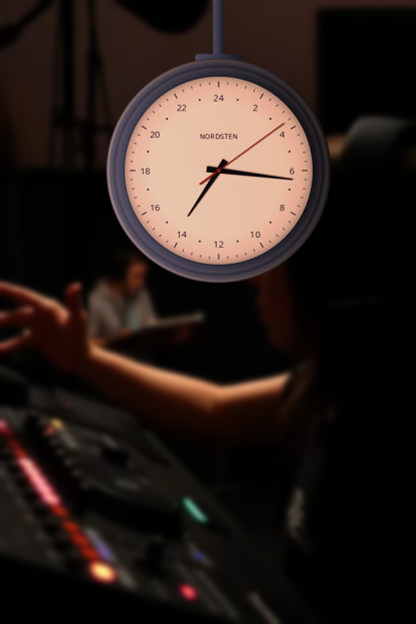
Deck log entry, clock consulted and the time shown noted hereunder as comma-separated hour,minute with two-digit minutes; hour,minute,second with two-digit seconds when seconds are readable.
14,16,09
